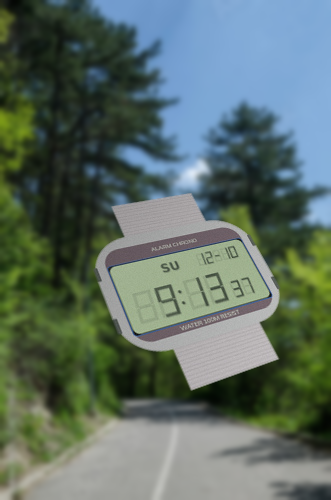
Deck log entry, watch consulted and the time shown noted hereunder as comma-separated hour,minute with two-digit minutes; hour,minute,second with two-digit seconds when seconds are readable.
9,13,37
